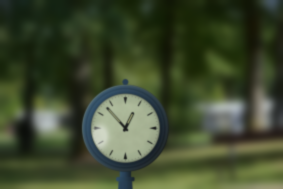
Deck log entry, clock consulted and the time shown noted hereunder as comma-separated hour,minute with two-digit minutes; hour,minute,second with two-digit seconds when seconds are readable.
12,53
